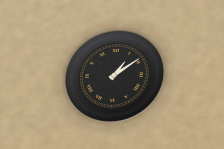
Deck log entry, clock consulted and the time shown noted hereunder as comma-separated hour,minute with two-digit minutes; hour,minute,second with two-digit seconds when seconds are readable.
1,09
